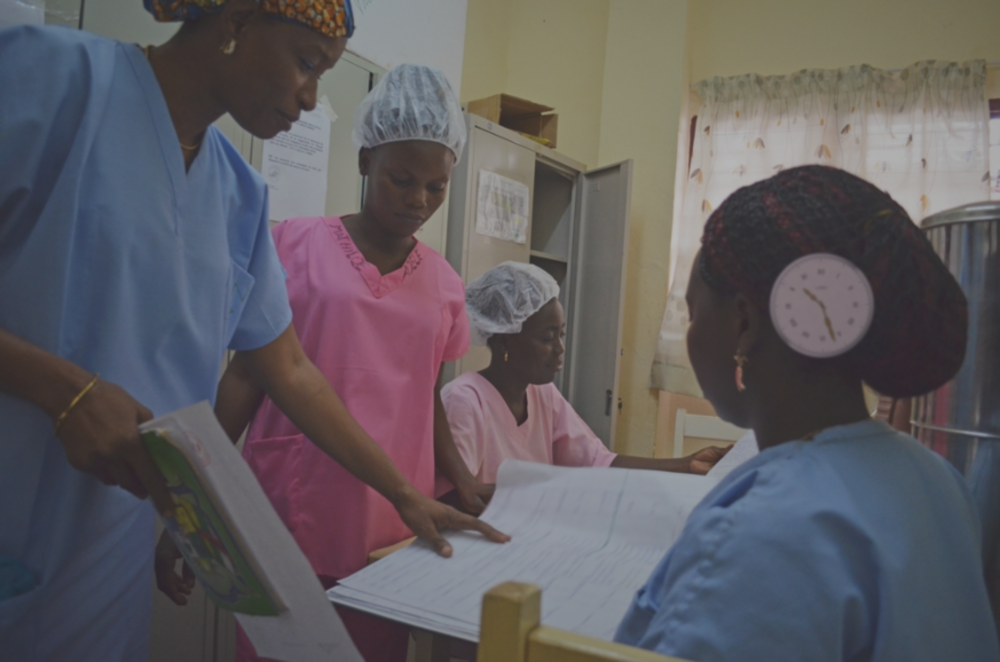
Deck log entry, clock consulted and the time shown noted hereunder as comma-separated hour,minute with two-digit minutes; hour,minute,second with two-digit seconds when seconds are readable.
10,27
